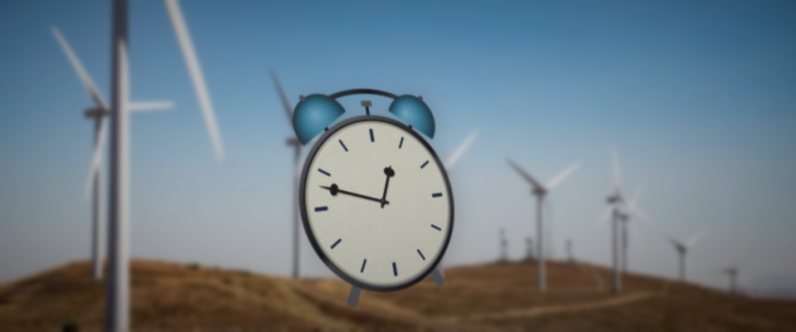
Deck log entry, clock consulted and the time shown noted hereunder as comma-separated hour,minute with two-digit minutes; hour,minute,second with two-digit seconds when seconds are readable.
12,48
